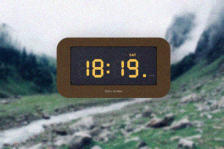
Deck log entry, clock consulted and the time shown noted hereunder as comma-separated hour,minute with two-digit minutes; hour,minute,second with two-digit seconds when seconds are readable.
18,19
